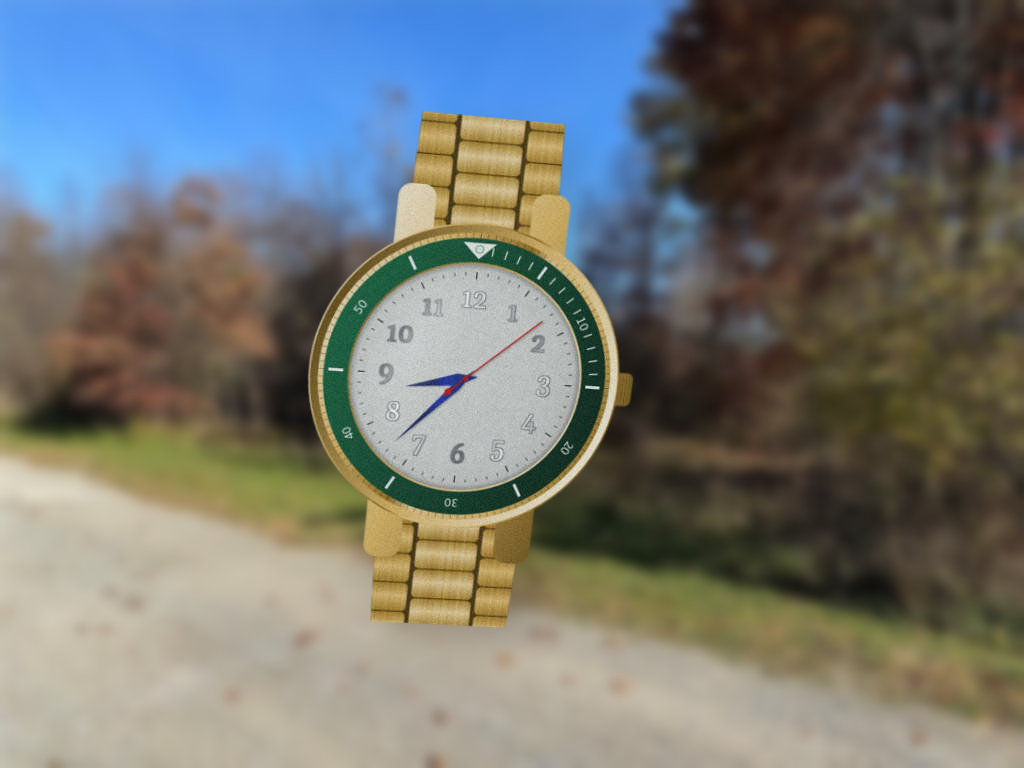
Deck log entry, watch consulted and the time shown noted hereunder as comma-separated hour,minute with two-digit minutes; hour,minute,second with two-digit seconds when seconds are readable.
8,37,08
